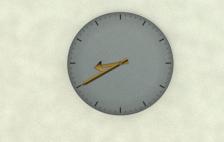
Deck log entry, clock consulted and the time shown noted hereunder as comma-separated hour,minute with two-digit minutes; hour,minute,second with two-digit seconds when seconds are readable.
8,40
